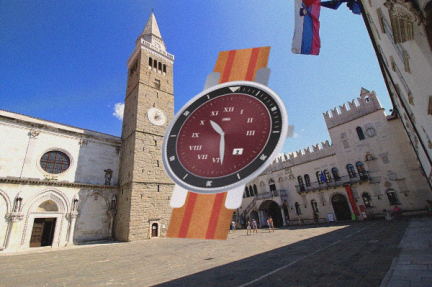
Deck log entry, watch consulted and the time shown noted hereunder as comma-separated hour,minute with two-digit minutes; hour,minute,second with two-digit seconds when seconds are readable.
10,28
